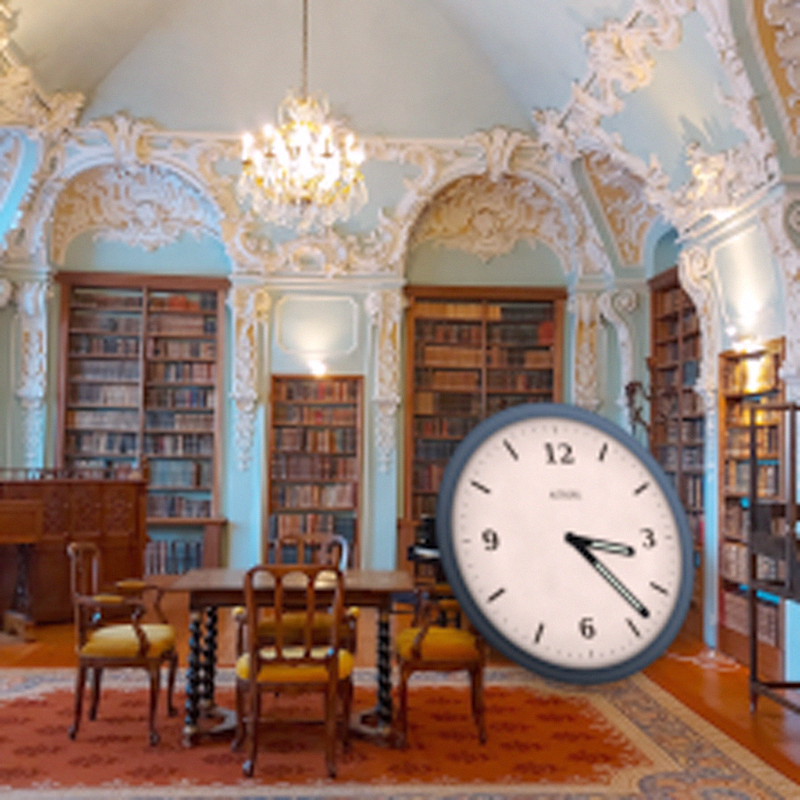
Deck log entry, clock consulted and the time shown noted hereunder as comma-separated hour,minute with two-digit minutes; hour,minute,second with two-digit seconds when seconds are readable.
3,23
